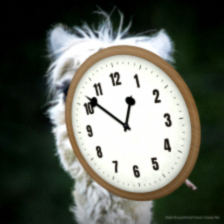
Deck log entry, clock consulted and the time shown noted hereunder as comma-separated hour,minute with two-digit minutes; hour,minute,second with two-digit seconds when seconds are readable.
12,52
